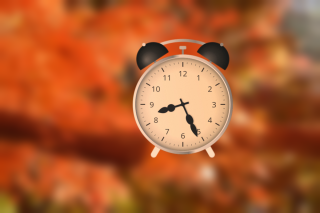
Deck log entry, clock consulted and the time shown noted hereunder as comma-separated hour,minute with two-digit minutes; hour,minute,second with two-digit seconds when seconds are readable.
8,26
